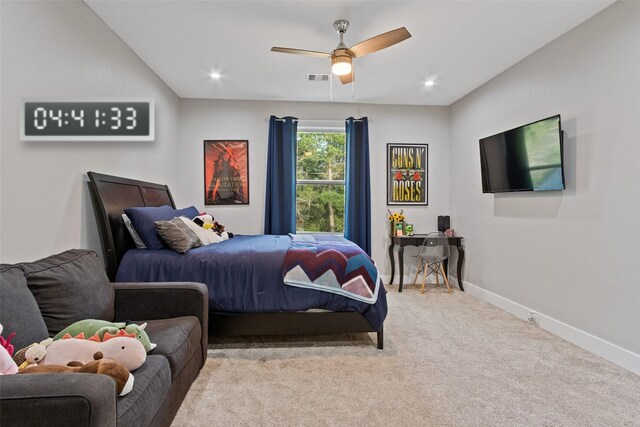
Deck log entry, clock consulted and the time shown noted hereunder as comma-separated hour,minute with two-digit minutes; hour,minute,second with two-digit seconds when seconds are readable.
4,41,33
